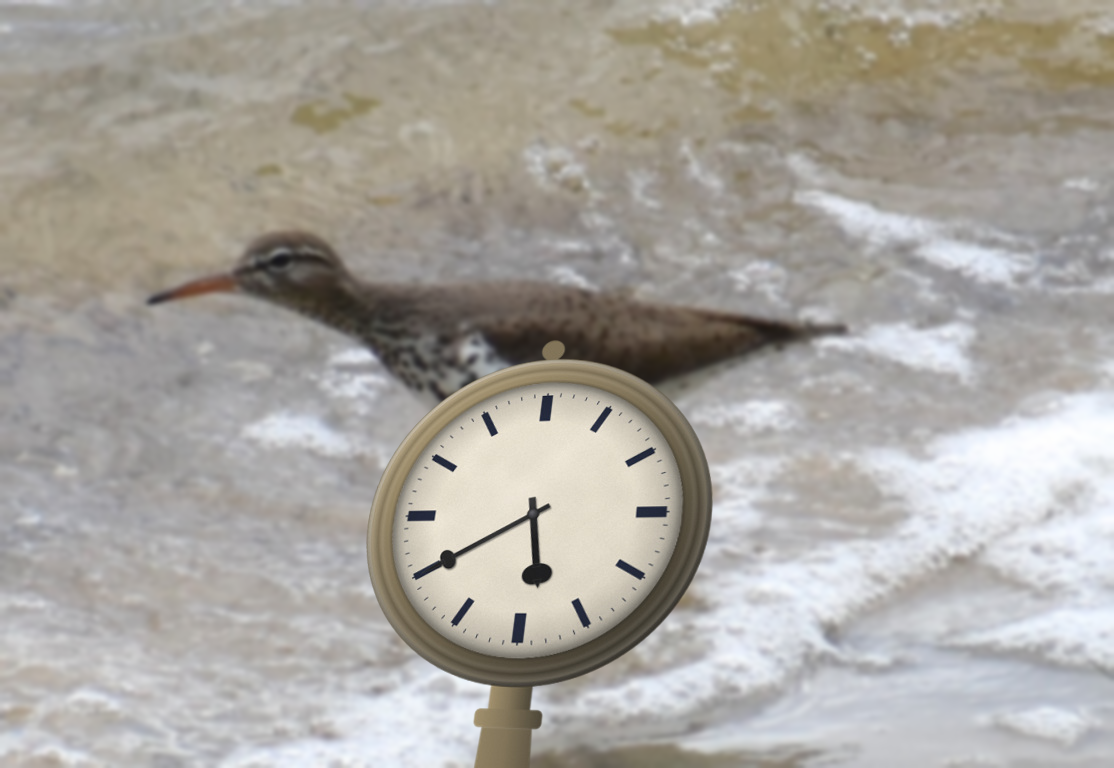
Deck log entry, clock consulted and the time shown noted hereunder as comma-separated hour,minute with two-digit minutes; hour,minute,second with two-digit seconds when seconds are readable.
5,40
